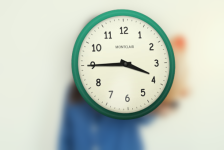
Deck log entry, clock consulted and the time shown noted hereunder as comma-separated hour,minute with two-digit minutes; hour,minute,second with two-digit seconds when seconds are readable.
3,45
